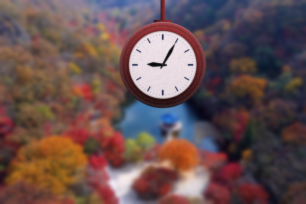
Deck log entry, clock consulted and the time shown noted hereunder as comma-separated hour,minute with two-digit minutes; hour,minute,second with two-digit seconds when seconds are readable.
9,05
